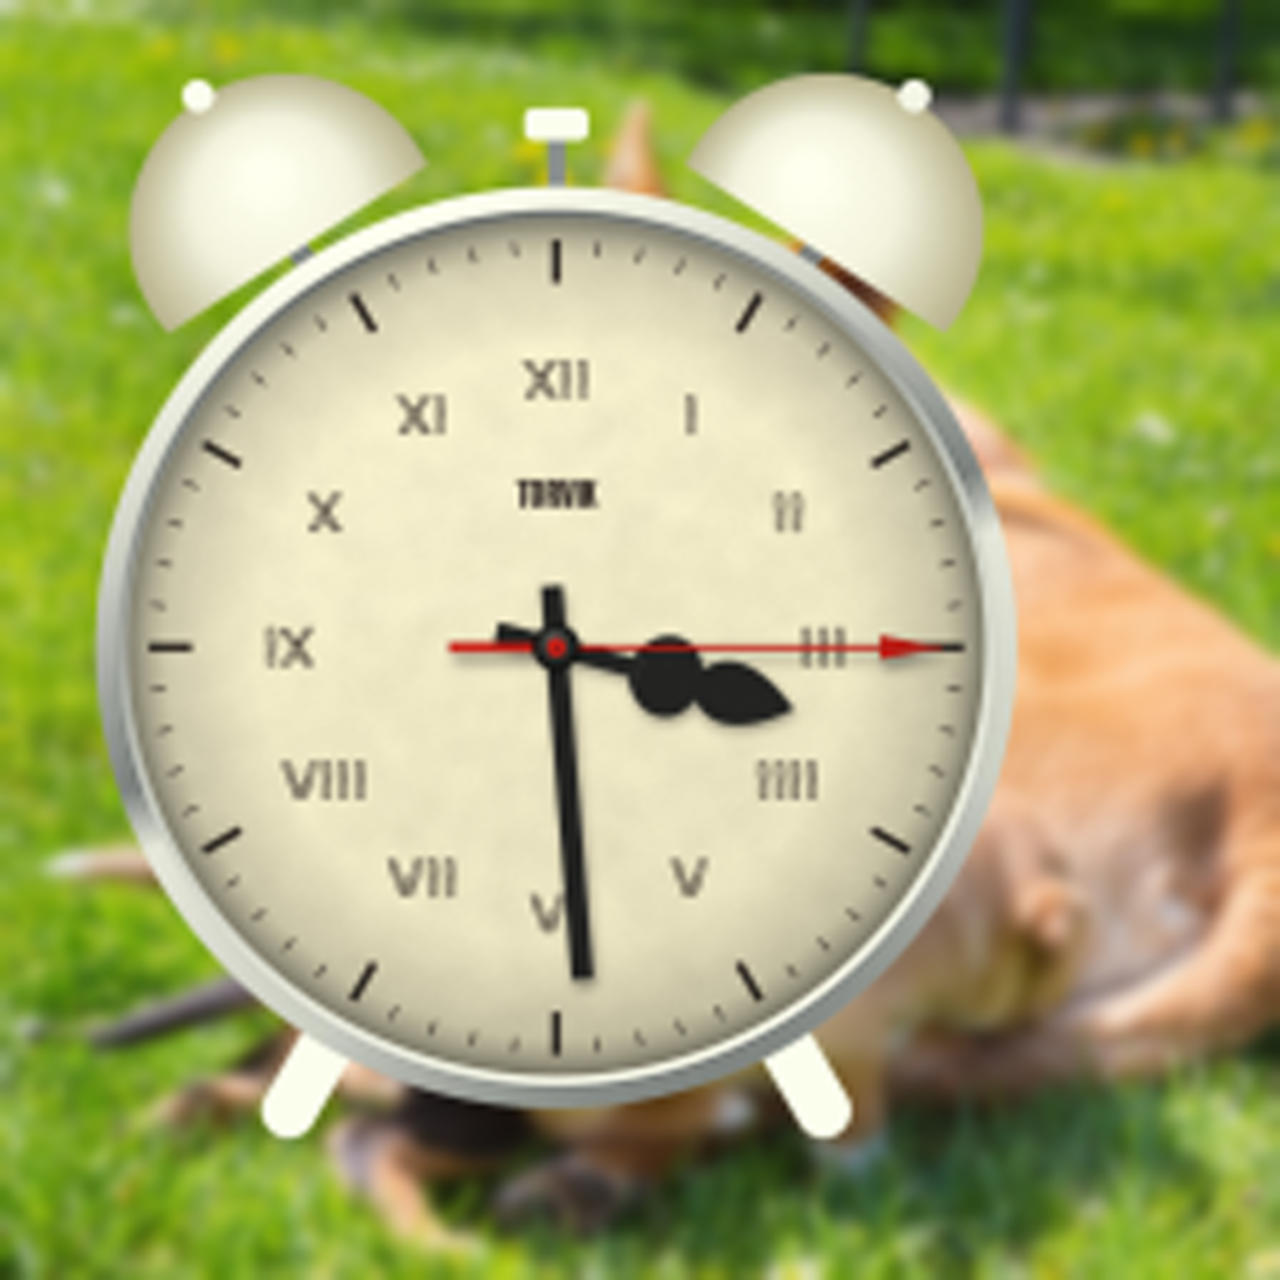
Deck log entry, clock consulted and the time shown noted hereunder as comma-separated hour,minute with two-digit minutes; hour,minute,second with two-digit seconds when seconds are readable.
3,29,15
